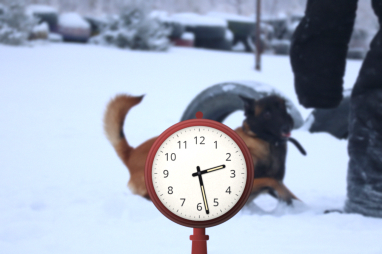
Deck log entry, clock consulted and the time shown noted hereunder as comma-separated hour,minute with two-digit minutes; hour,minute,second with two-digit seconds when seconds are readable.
2,28
